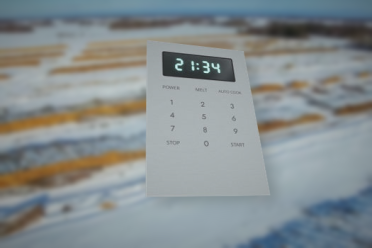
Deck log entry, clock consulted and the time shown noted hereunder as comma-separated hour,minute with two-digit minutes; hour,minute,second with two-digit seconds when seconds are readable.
21,34
